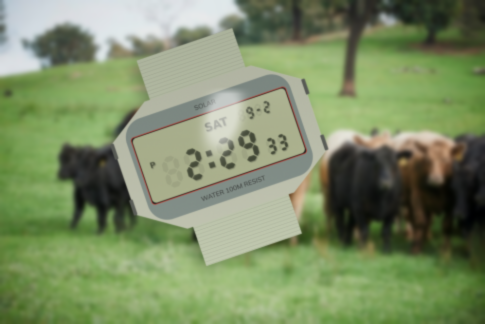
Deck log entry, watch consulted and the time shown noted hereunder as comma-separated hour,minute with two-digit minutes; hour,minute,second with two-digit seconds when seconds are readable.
2,29,33
